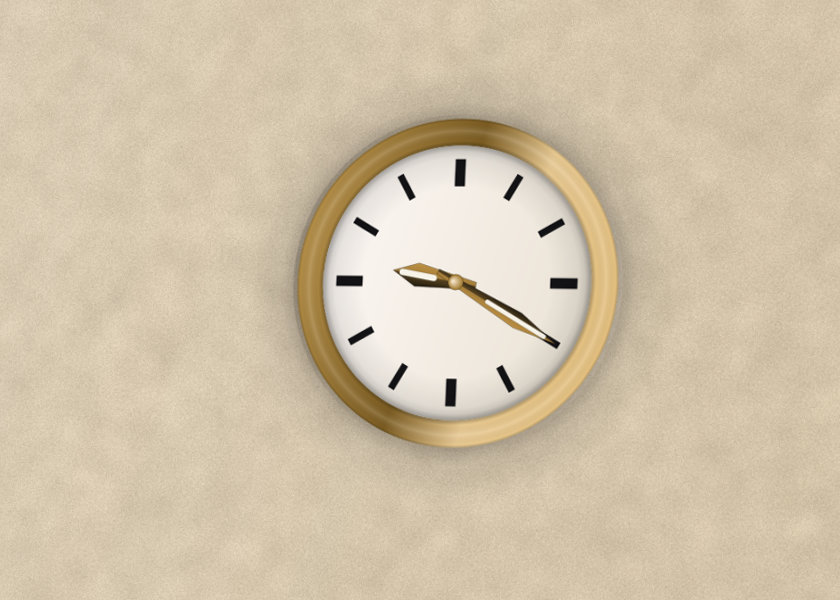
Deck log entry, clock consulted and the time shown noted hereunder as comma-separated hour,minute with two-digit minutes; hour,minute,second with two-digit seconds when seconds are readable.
9,20
